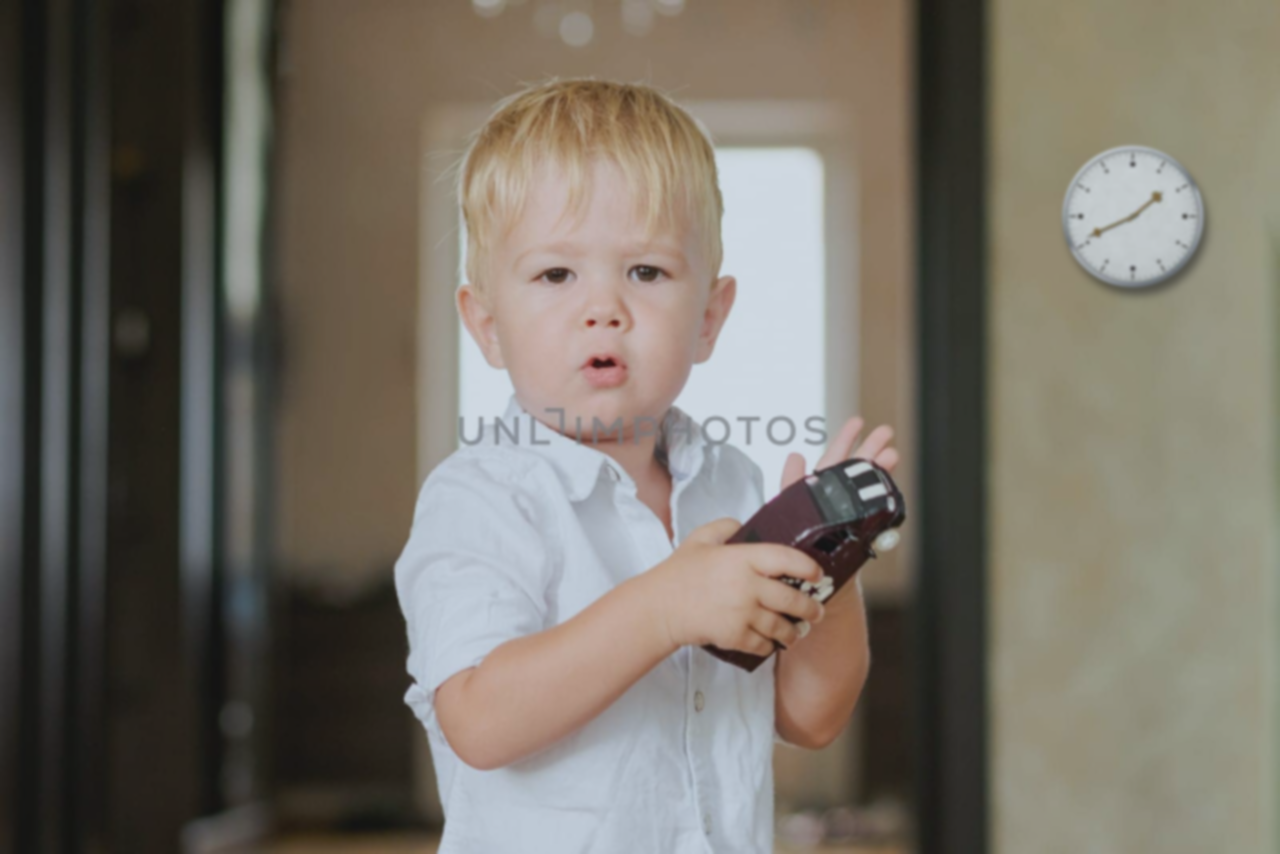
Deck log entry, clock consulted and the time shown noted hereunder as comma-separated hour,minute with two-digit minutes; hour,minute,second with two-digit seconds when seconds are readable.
1,41
